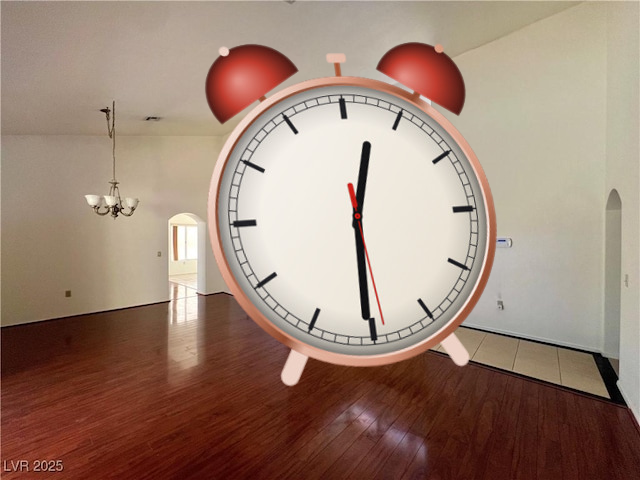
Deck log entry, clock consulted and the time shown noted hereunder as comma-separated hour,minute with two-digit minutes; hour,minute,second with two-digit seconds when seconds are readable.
12,30,29
